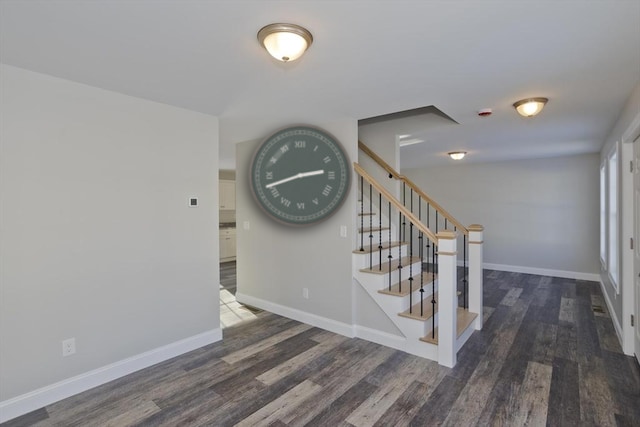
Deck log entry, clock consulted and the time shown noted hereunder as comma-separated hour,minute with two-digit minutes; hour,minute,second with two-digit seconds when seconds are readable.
2,42
